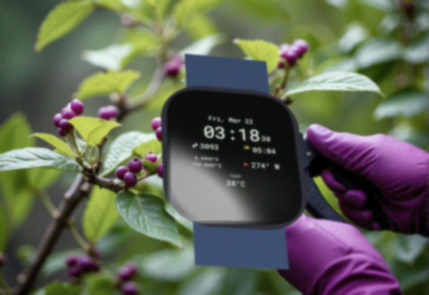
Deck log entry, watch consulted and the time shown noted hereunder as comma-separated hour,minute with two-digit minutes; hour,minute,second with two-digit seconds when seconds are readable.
3,18
